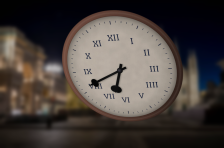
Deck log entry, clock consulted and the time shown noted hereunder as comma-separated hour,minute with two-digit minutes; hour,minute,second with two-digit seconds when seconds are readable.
6,41
